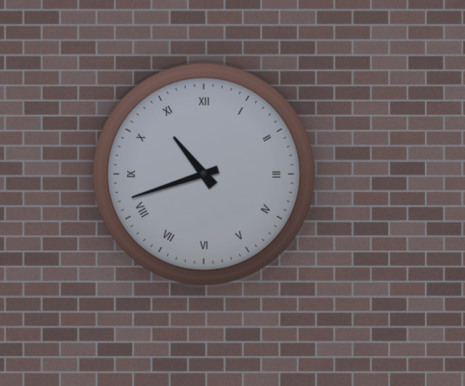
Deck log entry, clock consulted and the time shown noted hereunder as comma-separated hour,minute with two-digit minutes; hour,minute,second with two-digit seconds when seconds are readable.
10,42
